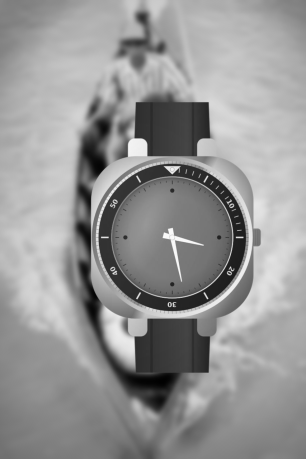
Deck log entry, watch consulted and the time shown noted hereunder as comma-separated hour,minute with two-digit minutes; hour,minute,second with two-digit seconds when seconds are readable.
3,28
